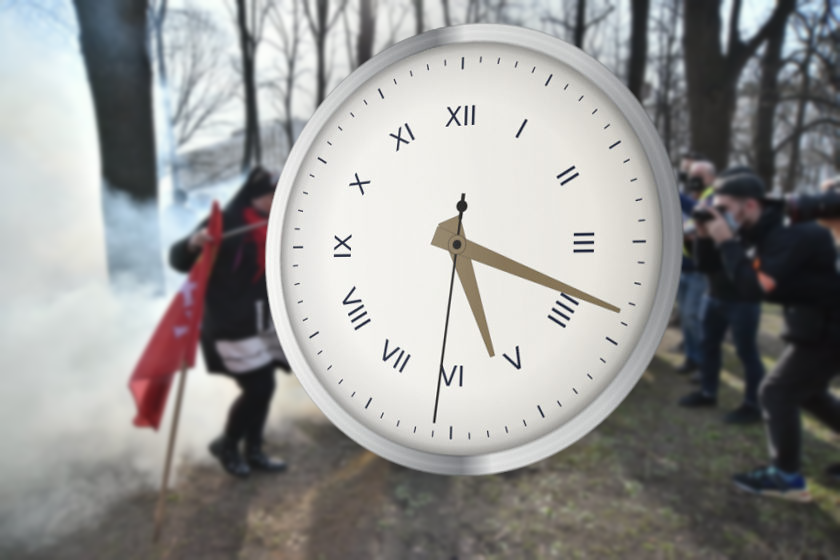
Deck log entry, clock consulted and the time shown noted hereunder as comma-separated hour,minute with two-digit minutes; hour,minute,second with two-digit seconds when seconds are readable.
5,18,31
